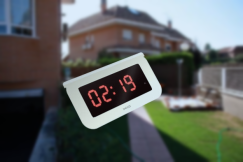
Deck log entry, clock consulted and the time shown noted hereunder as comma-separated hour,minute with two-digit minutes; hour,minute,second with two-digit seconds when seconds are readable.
2,19
